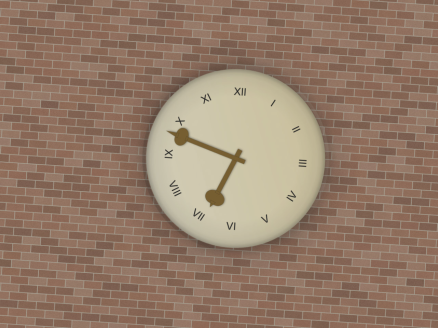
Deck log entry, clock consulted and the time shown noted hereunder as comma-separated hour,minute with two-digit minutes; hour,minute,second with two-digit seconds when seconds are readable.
6,48
